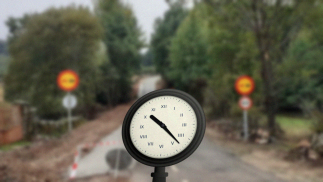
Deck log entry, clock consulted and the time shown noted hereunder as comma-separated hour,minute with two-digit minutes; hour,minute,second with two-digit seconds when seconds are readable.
10,23
